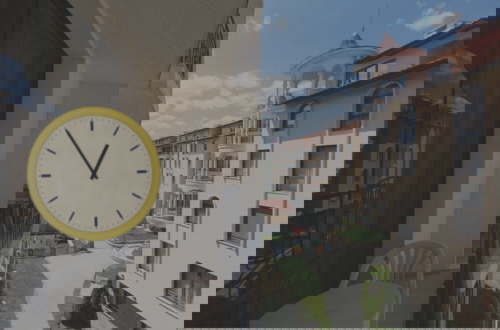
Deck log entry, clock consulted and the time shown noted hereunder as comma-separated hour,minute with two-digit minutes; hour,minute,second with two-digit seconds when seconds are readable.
12,55
